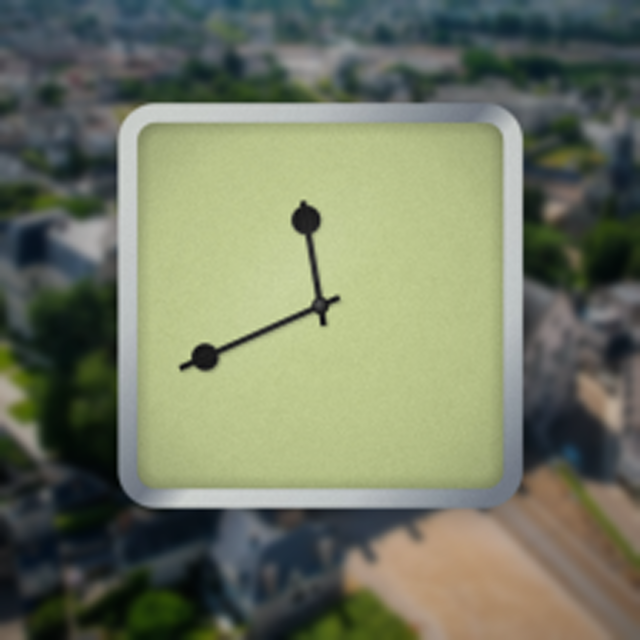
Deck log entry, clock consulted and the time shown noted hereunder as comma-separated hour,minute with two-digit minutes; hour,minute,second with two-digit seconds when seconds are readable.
11,41
